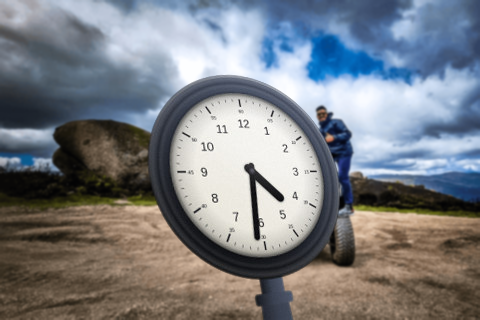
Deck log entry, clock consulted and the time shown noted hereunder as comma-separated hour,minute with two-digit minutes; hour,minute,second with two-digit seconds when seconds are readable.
4,31
